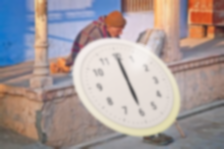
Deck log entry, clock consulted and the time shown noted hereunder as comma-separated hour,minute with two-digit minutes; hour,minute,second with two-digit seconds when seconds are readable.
6,00
